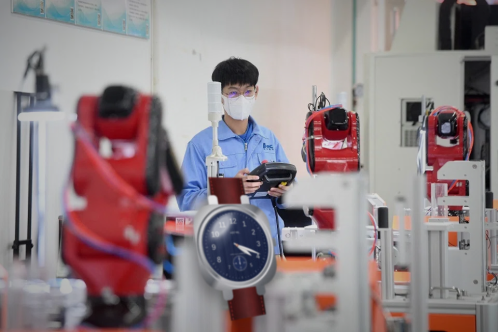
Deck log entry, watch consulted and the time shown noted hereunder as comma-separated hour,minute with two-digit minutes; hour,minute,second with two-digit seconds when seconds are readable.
4,19
